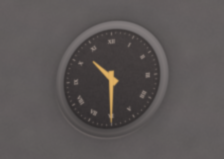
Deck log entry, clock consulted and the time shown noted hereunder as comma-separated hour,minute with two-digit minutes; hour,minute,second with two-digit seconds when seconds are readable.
10,30
